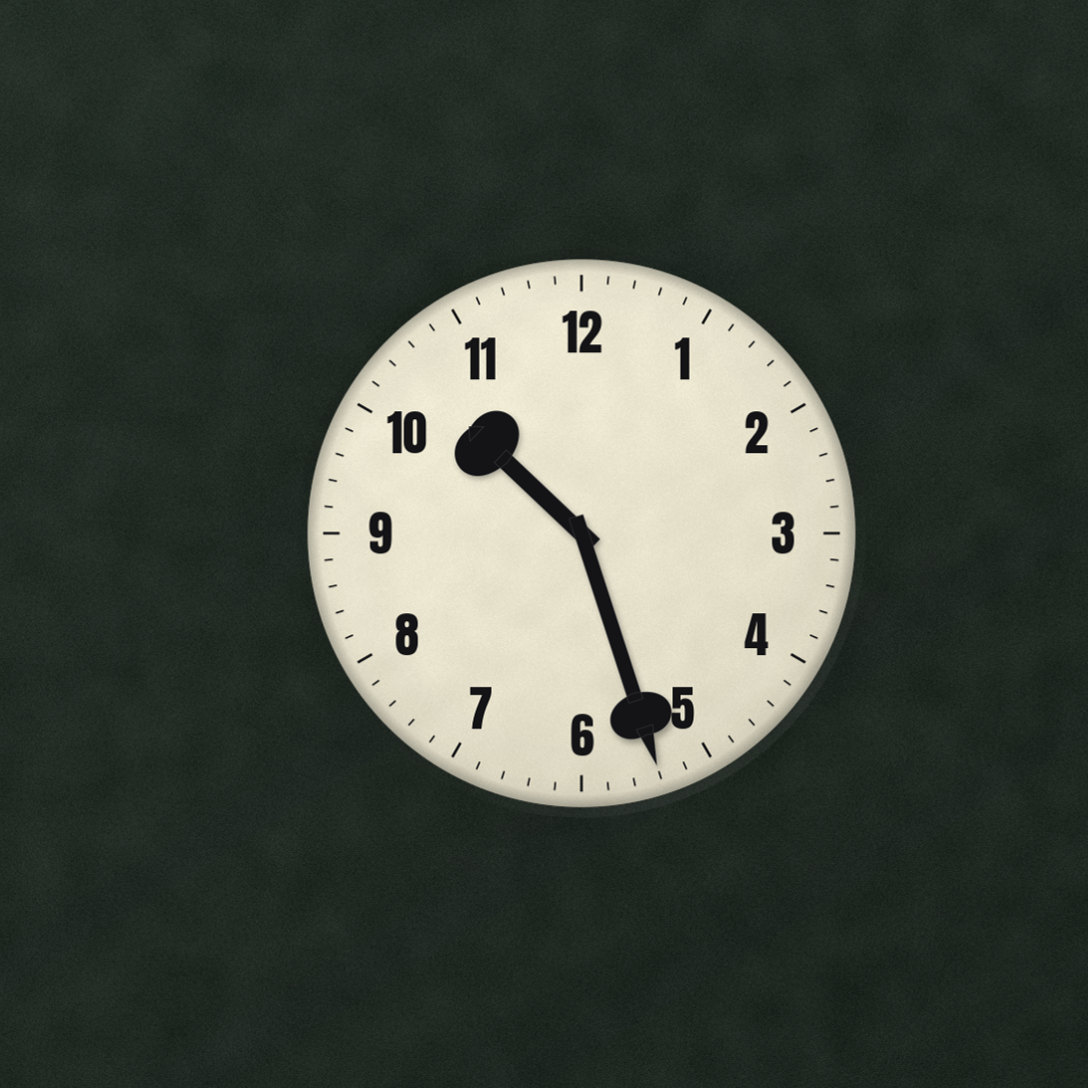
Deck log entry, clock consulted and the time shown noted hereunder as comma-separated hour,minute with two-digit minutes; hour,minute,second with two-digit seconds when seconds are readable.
10,27
